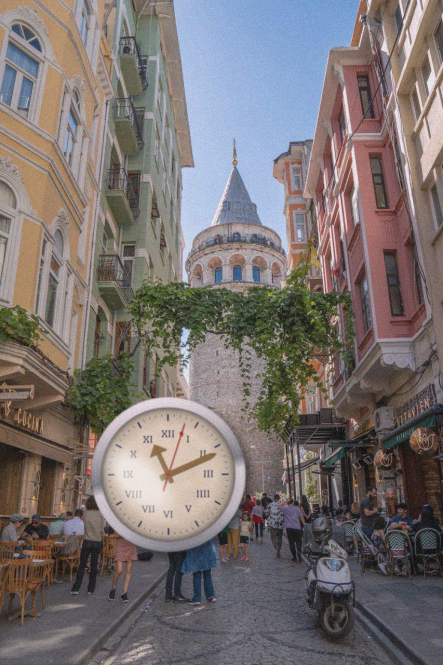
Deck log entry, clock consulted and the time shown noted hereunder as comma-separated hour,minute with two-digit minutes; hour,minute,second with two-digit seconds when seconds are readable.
11,11,03
